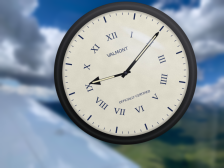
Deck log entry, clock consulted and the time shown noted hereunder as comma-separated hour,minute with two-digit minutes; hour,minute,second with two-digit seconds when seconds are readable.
9,10
